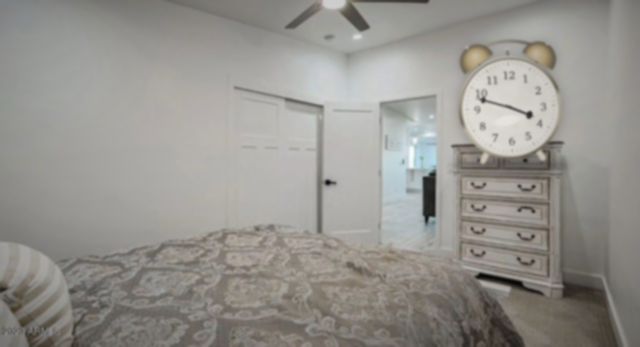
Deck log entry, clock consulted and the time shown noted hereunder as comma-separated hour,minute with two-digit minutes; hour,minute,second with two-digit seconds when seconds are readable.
3,48
